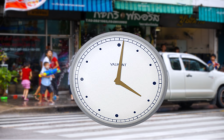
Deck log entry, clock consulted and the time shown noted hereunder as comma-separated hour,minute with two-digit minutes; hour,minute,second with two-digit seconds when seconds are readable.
4,01
